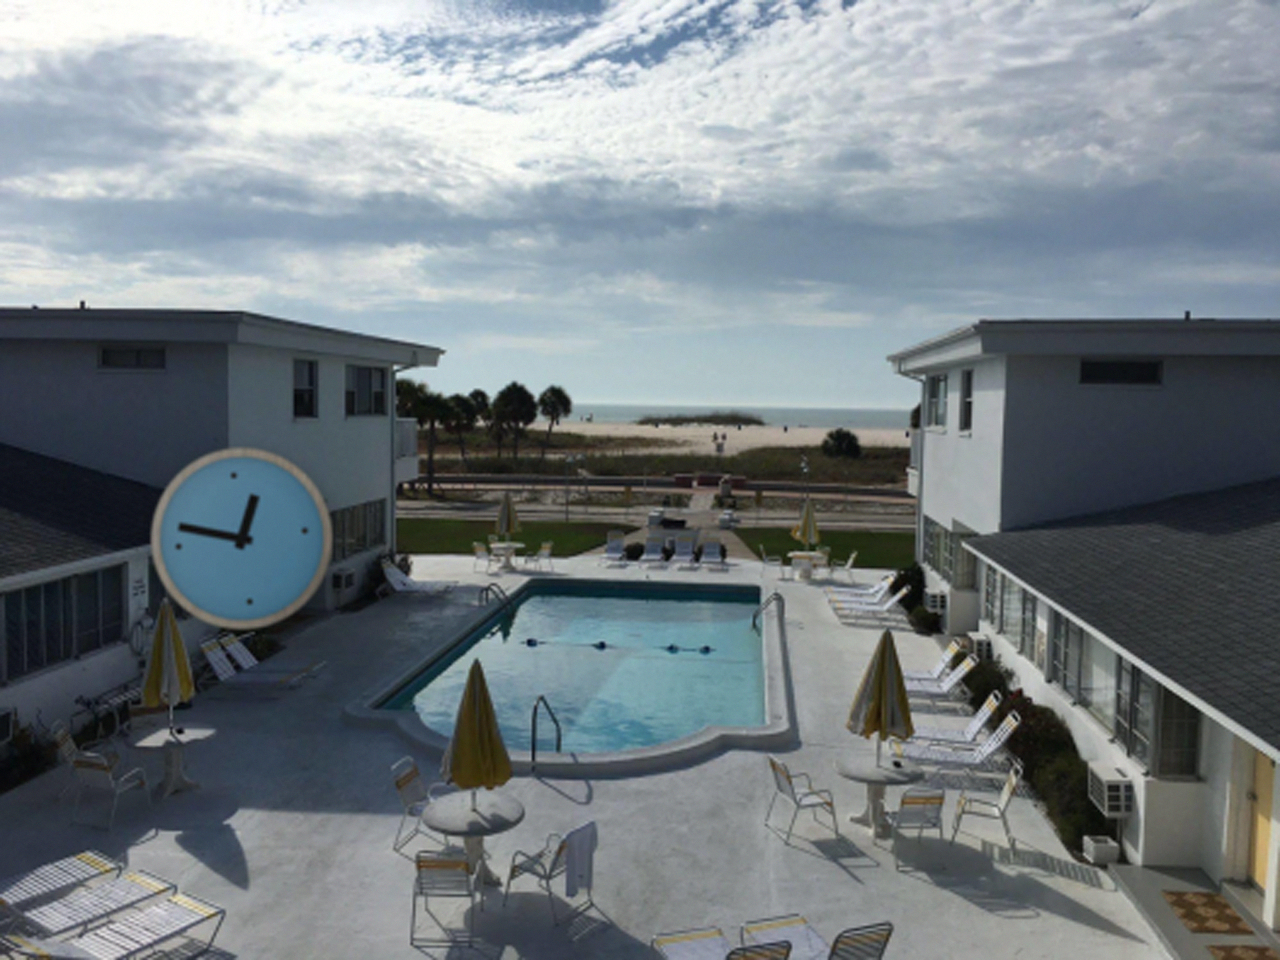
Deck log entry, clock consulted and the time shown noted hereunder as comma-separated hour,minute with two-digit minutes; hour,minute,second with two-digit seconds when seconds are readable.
12,48
